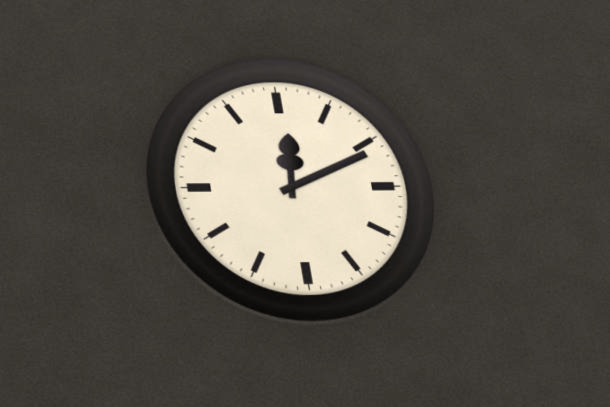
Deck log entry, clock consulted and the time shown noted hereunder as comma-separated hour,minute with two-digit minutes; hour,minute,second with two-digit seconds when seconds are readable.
12,11
